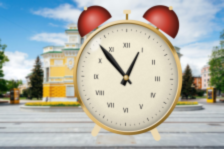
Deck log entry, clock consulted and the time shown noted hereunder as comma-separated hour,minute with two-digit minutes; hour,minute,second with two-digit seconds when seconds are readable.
12,53
